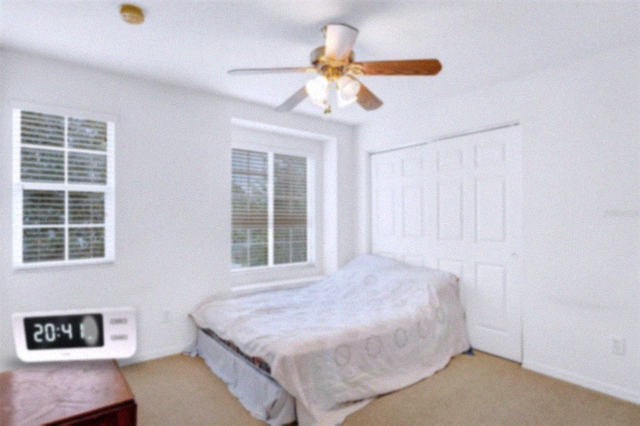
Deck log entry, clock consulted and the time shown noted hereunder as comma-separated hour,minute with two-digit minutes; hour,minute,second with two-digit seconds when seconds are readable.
20,41
